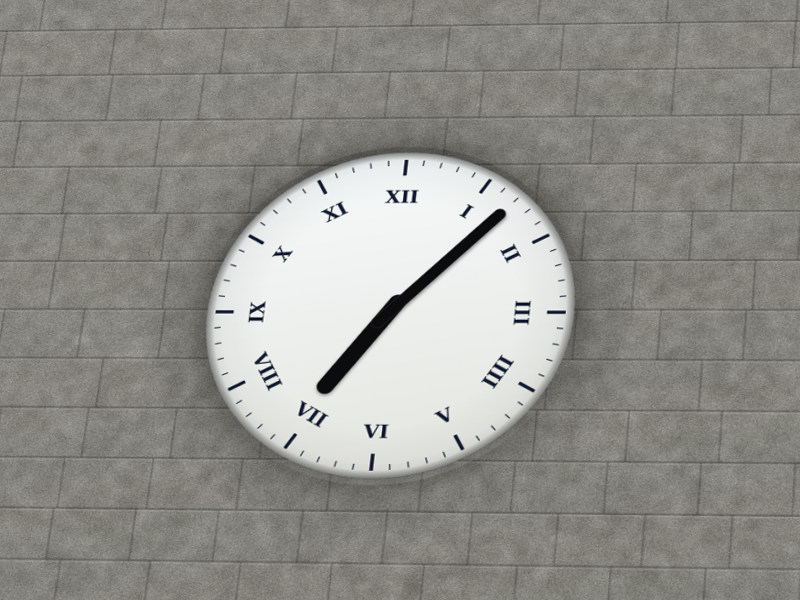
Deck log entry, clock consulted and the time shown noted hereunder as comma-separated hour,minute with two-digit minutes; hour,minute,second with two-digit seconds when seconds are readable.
7,07
